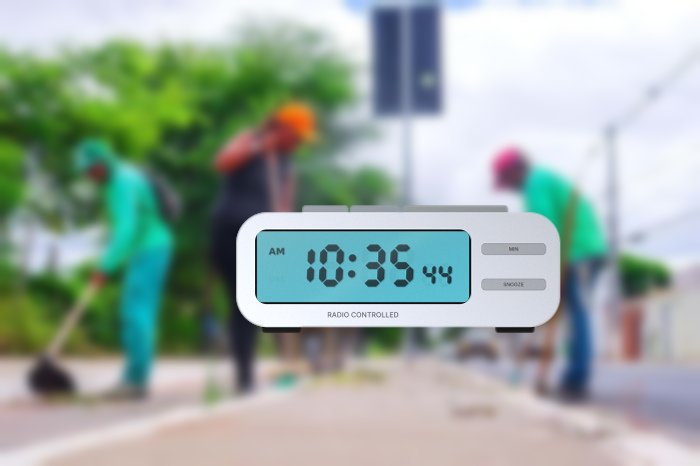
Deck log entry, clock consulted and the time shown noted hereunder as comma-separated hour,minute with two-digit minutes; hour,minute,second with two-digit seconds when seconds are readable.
10,35,44
